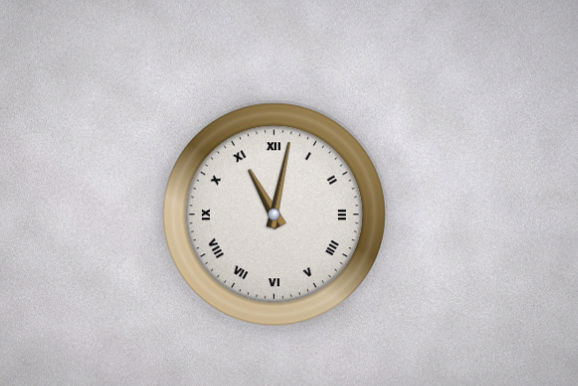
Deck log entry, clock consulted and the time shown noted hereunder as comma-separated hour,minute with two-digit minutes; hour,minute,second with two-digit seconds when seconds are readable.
11,02
